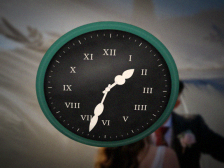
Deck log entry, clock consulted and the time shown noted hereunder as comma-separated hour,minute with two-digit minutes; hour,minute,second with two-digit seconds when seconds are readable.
1,33
